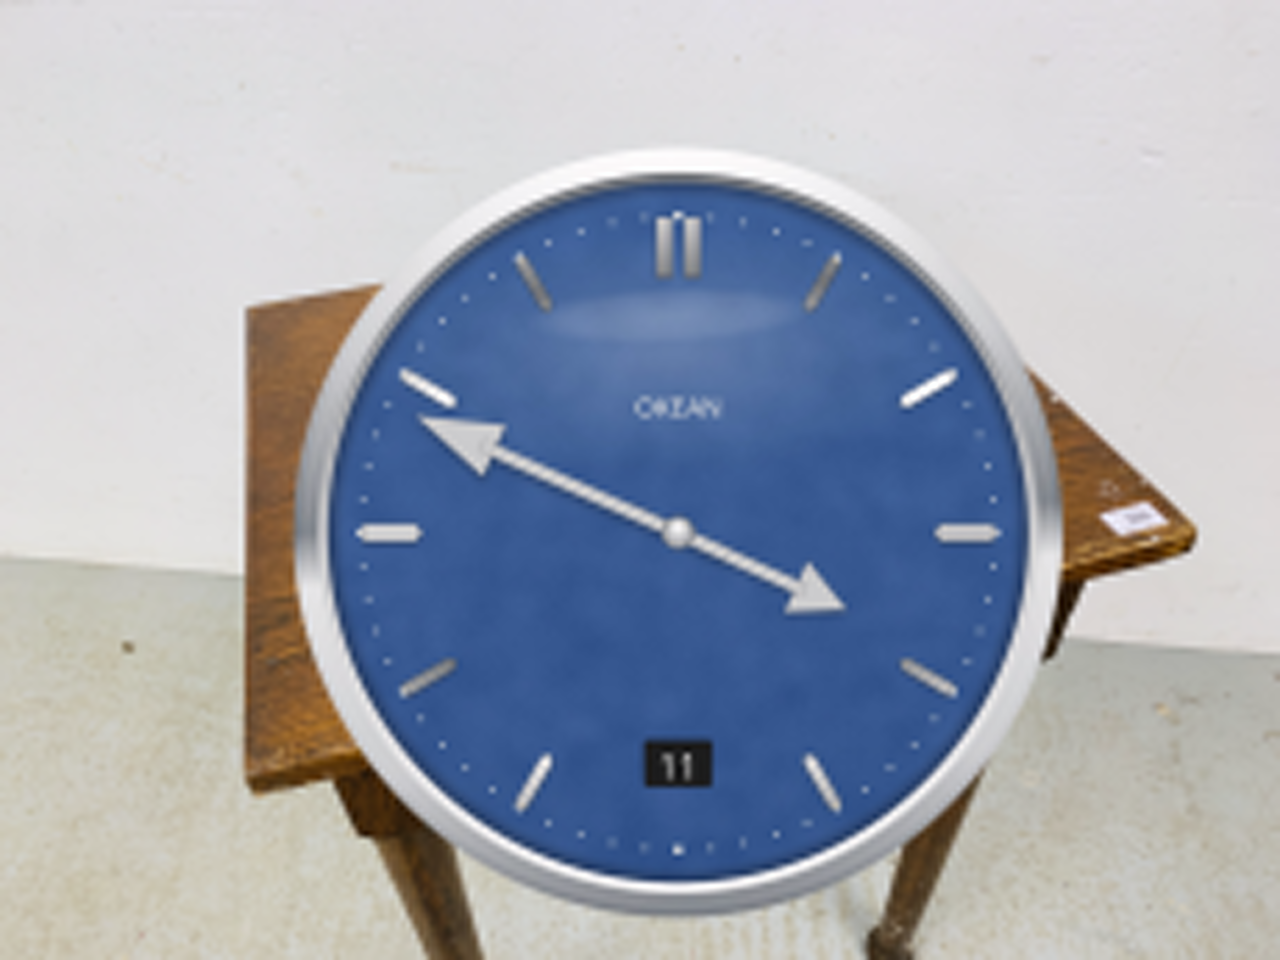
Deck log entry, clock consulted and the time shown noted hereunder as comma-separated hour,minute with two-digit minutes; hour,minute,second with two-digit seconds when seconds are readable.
3,49
